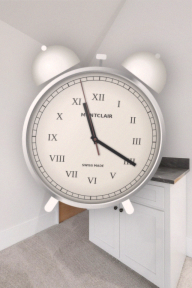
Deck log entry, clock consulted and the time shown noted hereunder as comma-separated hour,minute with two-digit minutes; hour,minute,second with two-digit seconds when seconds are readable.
11,19,57
